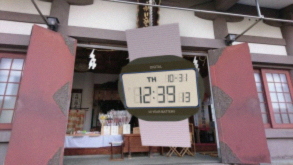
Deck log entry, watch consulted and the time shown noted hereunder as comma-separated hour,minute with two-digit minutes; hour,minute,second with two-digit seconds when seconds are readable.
12,39,13
